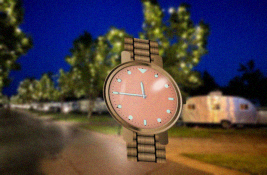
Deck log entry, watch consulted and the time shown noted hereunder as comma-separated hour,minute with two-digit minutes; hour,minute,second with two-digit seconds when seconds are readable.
11,45
